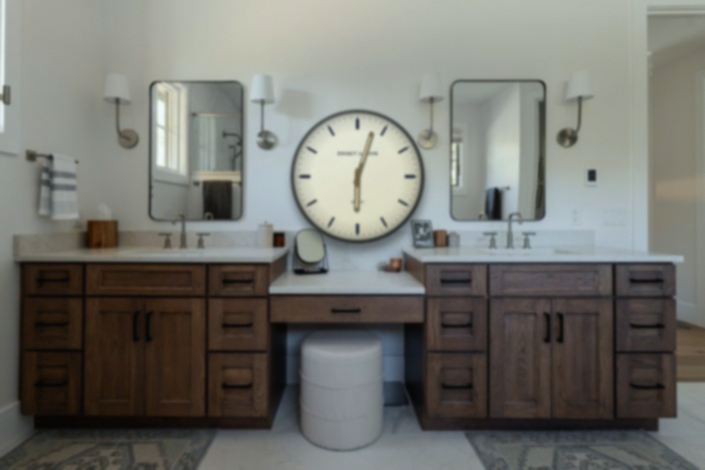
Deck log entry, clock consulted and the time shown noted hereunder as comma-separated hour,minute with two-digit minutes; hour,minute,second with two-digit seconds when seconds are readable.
6,03
